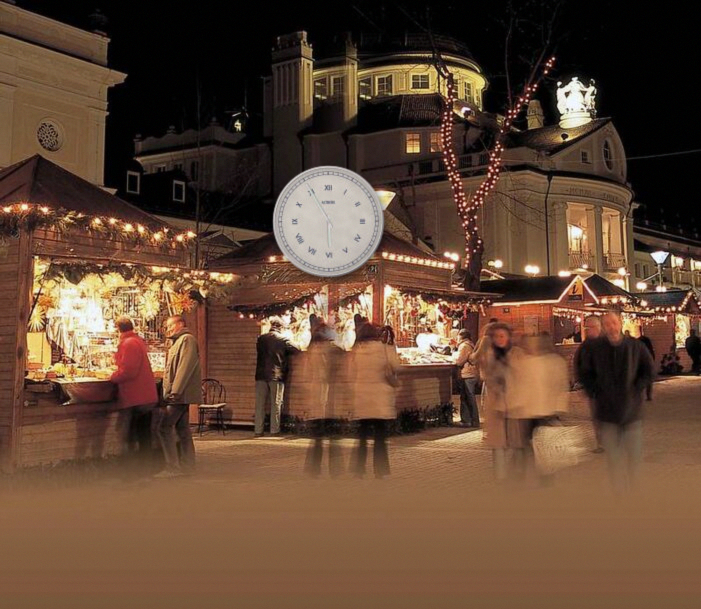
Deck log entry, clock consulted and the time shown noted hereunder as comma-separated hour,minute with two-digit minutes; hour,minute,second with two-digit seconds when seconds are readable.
5,55
